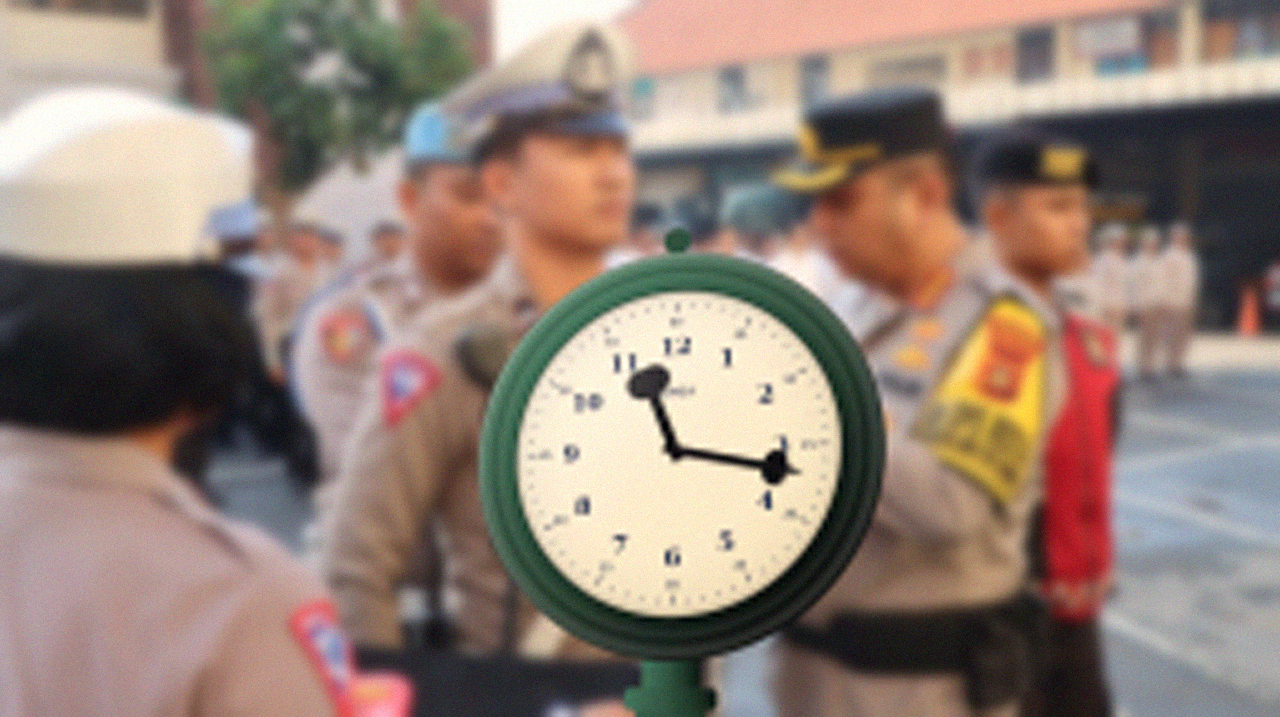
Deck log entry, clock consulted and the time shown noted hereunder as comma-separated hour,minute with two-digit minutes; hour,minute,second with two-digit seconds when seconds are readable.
11,17
